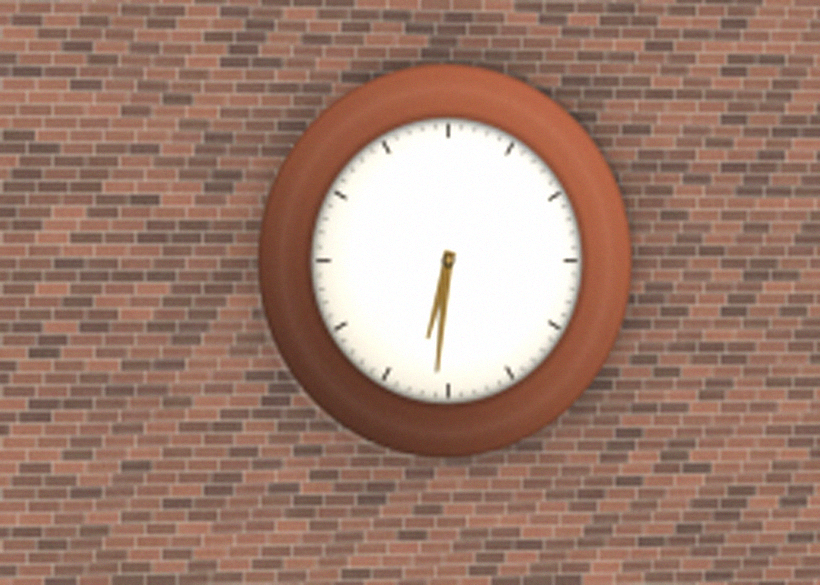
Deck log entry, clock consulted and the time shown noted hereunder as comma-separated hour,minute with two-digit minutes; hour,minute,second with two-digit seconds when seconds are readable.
6,31
